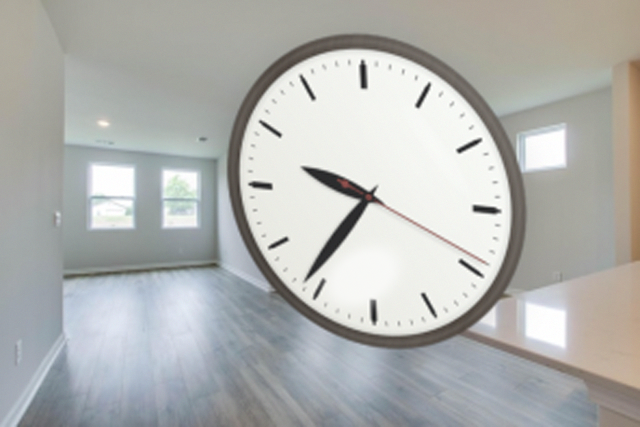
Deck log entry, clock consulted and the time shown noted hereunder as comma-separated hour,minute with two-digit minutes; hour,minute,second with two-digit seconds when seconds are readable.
9,36,19
